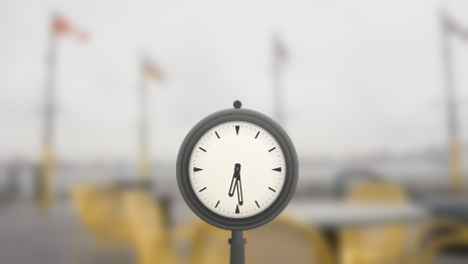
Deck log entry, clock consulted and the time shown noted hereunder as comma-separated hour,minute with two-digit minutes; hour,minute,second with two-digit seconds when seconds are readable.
6,29
